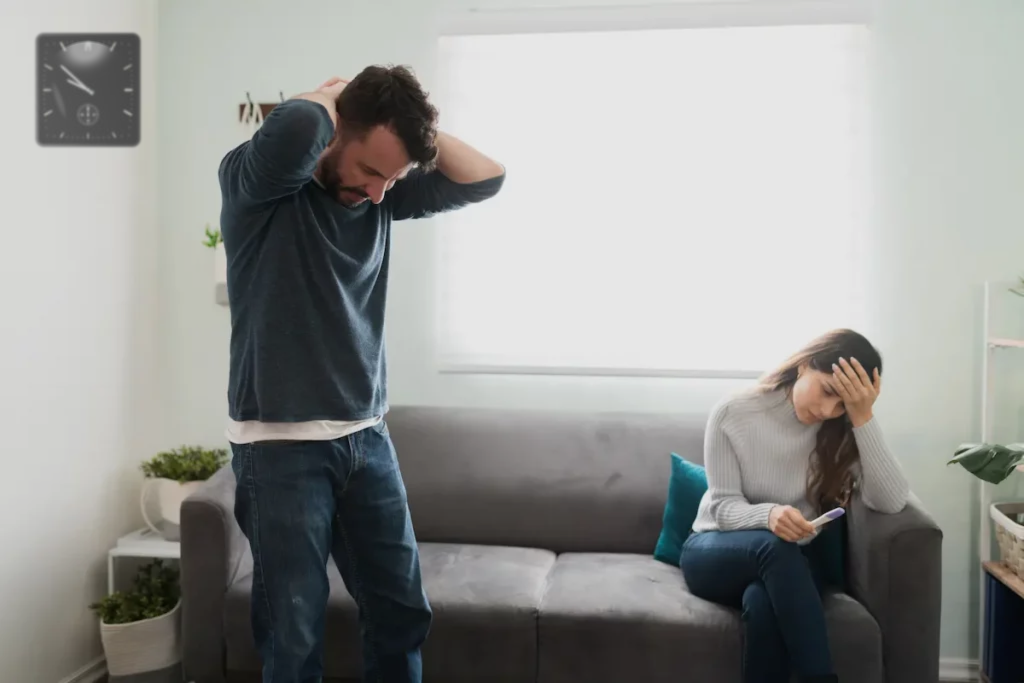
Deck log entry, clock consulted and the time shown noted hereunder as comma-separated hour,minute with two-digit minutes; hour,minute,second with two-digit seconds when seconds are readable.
9,52
